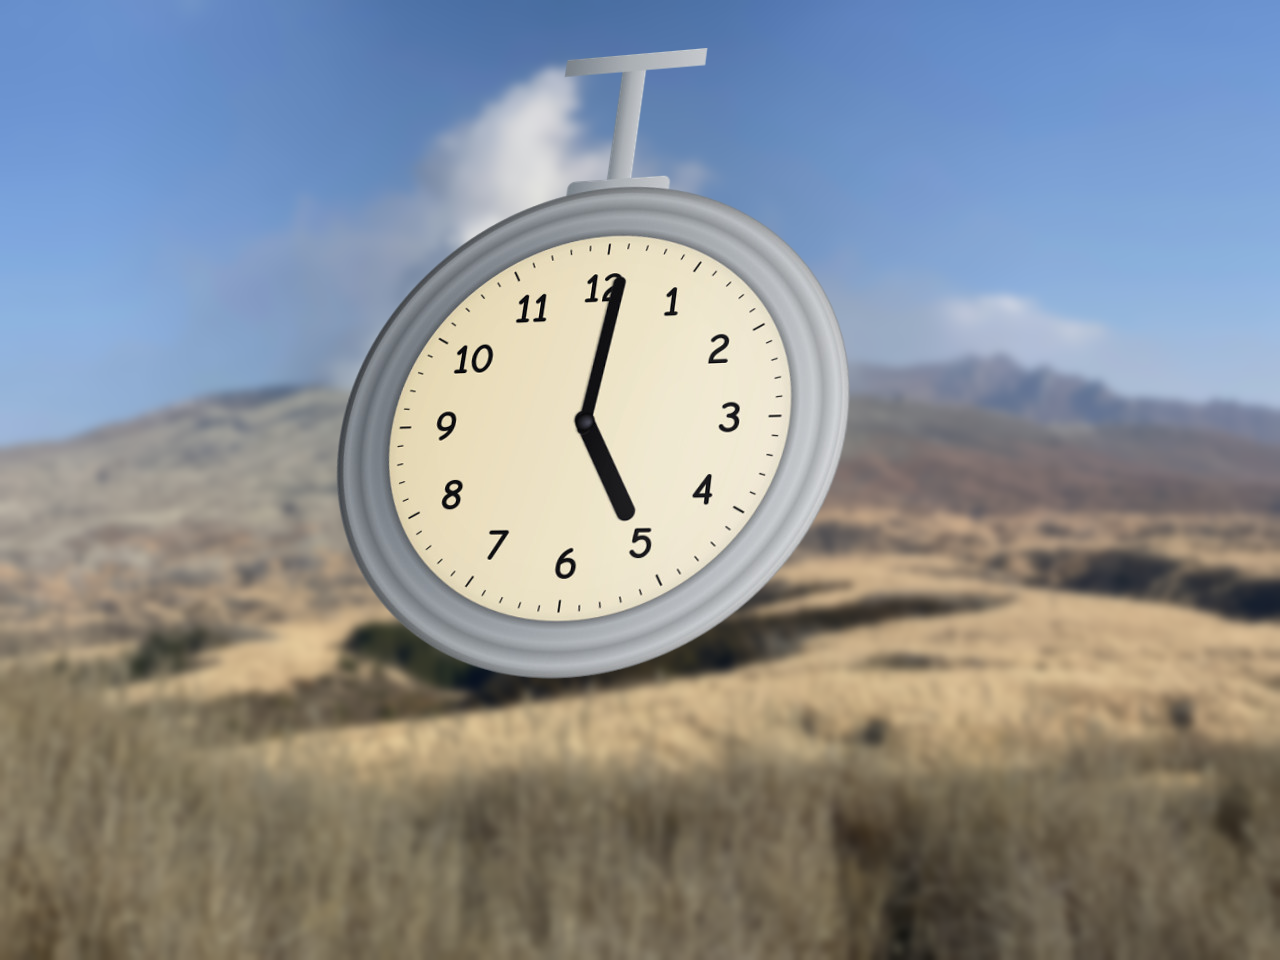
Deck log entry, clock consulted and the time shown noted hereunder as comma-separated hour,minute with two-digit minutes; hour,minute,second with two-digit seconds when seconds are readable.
5,01
